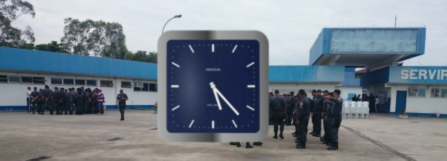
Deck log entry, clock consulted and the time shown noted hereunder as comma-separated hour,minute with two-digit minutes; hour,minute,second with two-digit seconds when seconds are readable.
5,23
